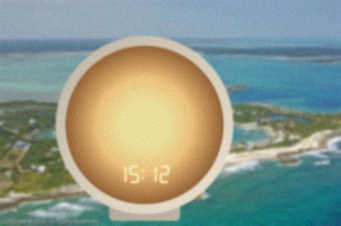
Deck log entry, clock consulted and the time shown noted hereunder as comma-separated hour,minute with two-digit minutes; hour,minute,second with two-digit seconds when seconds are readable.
15,12
